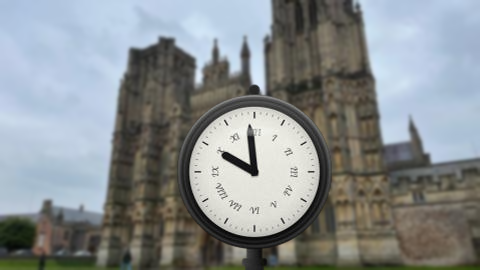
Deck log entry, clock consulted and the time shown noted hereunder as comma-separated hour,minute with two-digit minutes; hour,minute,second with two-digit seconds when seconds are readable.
9,59
